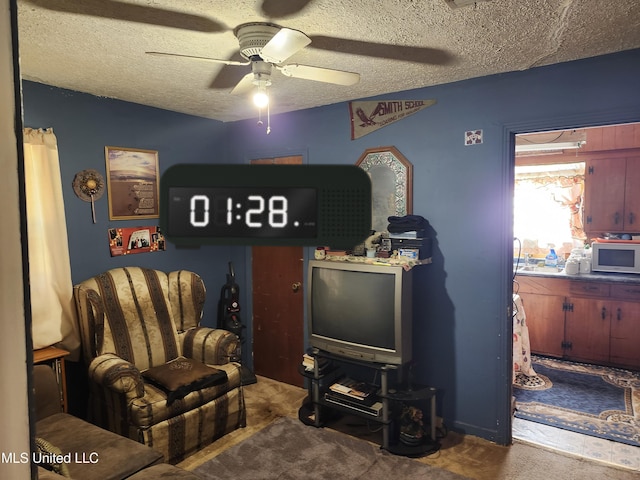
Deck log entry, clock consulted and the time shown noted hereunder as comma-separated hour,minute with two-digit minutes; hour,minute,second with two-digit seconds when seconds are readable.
1,28
